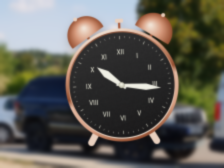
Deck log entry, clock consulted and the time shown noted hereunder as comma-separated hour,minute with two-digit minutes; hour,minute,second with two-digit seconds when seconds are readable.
10,16
